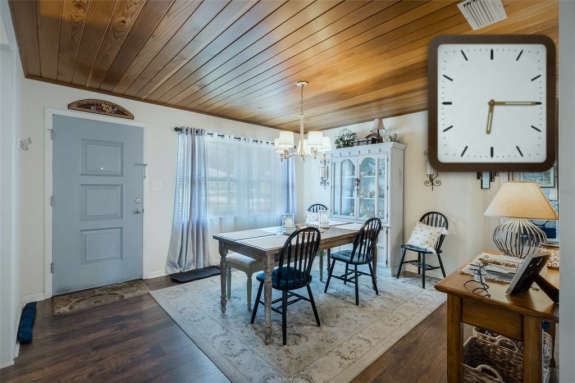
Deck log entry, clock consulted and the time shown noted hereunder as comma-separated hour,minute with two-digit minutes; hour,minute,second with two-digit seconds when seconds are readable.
6,15
